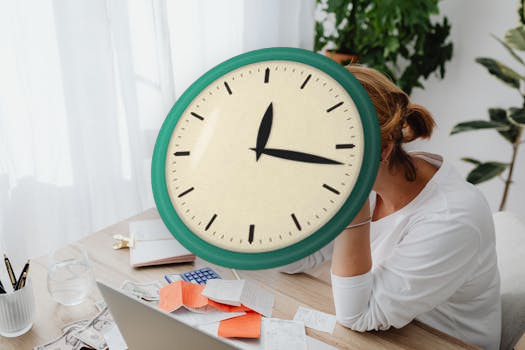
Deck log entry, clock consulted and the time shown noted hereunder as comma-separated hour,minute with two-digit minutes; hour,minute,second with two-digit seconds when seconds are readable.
12,17
